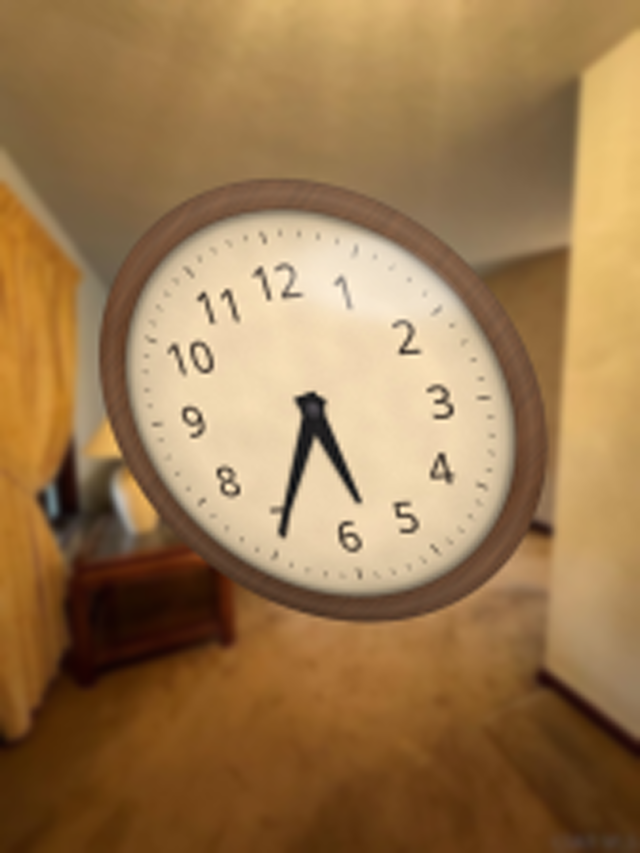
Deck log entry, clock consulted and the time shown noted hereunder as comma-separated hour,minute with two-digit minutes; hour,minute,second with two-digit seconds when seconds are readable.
5,35
